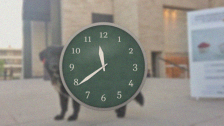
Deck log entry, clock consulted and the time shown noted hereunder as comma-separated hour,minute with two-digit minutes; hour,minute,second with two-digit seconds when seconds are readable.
11,39
